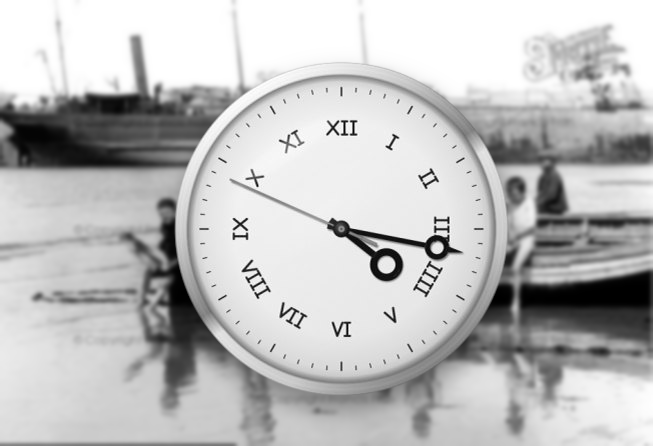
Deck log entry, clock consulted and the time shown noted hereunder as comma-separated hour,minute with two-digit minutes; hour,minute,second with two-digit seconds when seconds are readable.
4,16,49
